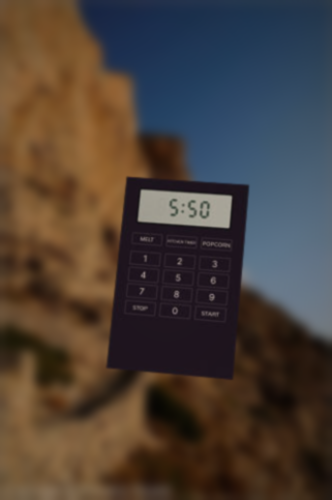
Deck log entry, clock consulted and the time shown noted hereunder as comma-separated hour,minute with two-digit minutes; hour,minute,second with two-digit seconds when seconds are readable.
5,50
